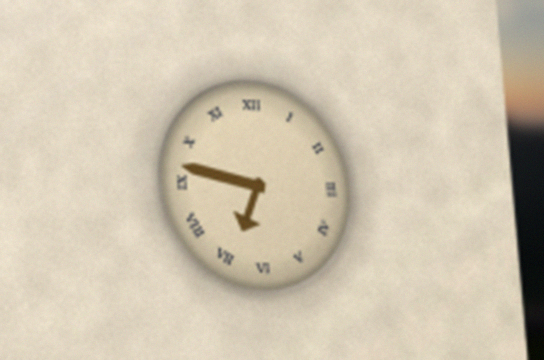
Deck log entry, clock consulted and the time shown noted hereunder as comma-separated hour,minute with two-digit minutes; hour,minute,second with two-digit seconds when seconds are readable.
6,47
